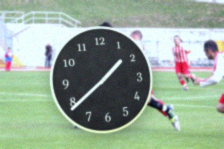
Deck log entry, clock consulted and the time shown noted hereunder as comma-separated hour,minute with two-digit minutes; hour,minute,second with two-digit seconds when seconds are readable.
1,39
